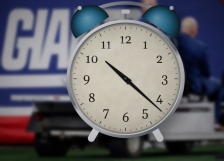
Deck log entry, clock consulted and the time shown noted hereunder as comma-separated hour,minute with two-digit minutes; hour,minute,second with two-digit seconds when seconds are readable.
10,22
